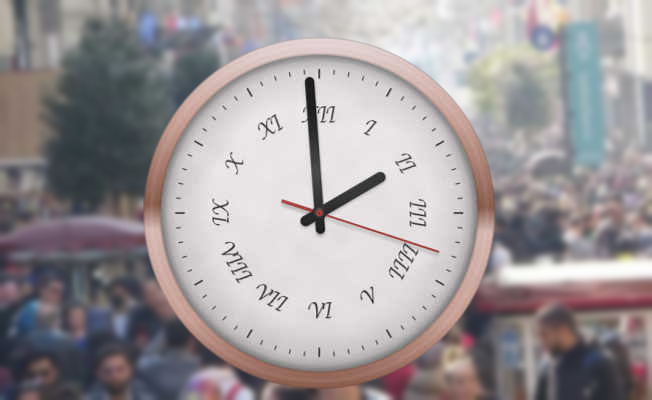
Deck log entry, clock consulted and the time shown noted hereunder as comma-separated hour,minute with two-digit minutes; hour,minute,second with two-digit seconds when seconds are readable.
1,59,18
